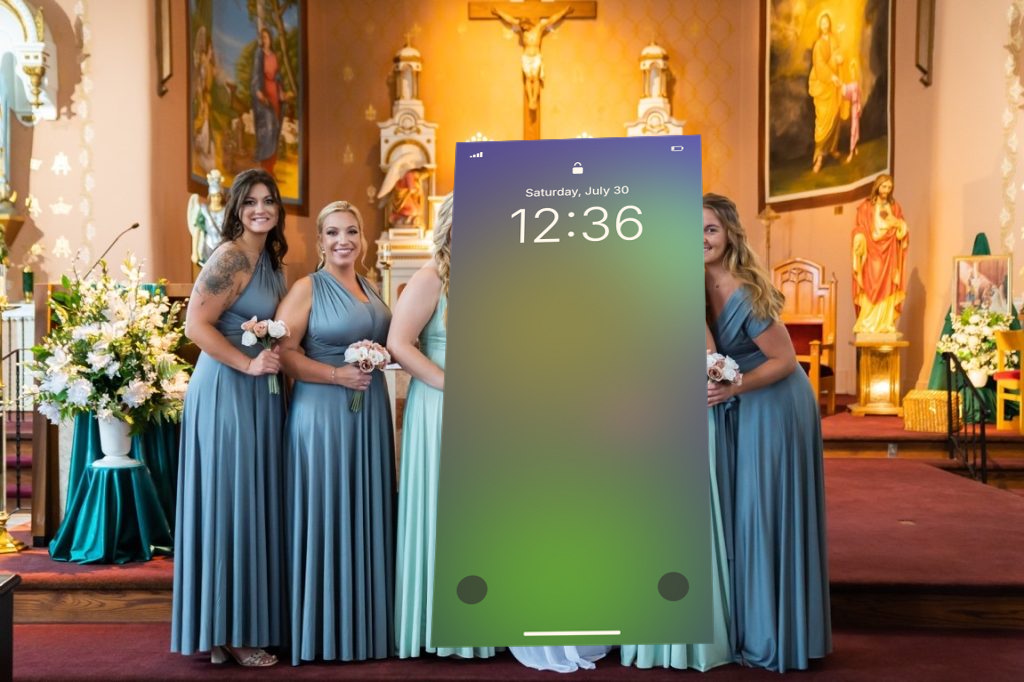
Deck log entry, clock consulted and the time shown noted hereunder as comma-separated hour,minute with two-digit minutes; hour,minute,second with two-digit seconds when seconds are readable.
12,36
